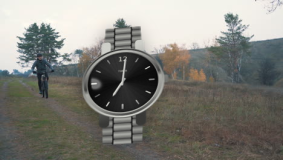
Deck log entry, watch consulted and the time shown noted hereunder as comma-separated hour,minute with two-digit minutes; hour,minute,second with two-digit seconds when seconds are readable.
7,01
